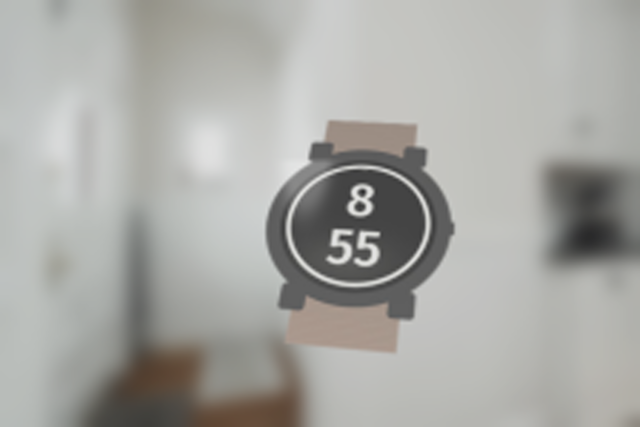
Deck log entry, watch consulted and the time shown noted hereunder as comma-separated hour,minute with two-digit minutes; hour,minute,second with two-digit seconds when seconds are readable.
8,55
